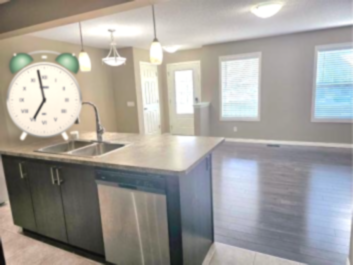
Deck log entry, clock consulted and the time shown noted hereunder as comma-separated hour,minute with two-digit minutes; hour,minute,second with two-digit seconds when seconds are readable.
6,58
